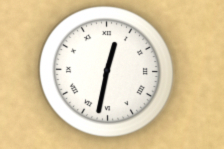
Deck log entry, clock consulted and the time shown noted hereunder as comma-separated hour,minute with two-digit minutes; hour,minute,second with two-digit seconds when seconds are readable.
12,32
